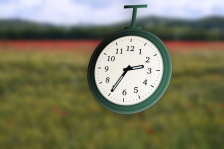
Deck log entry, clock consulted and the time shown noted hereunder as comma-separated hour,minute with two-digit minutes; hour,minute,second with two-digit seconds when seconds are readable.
2,35
